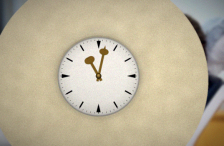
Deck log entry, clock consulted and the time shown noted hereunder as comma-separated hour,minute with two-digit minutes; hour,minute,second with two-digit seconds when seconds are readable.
11,02
